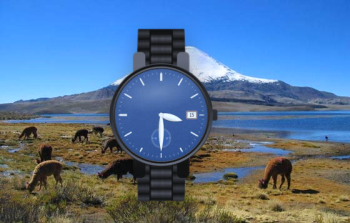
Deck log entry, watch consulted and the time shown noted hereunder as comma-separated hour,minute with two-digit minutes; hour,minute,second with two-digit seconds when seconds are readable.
3,30
